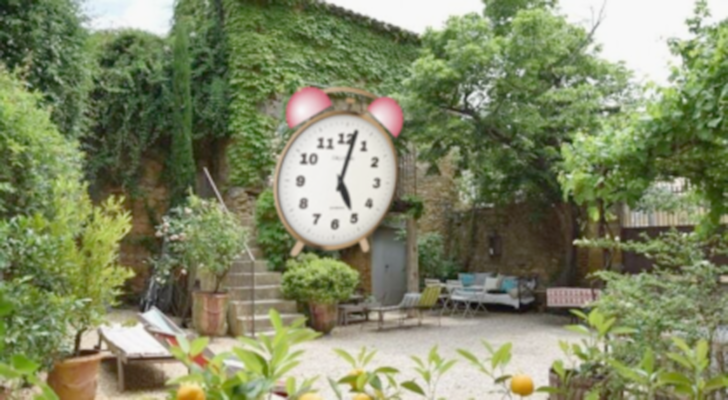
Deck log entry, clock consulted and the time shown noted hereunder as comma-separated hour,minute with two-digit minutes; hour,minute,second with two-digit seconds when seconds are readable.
5,02
